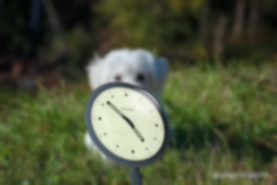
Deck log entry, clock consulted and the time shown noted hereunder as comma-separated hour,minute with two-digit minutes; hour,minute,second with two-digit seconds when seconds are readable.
4,52
